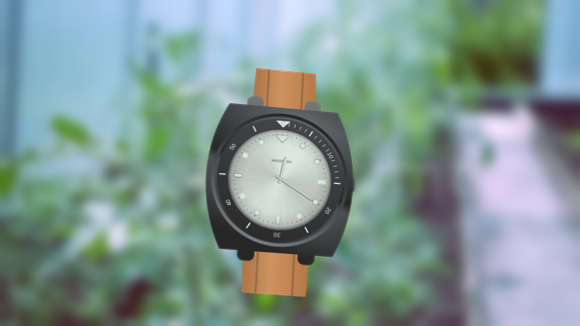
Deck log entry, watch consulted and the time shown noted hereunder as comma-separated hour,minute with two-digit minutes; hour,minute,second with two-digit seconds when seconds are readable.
12,20
